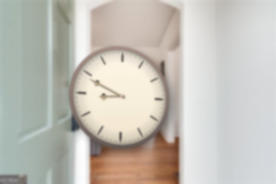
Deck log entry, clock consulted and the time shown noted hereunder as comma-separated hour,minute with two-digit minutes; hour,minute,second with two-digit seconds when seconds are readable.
8,49
